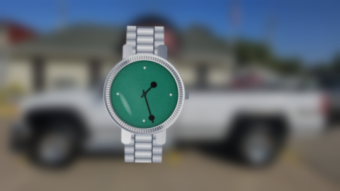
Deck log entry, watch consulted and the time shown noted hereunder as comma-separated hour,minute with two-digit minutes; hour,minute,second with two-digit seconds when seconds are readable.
1,27
